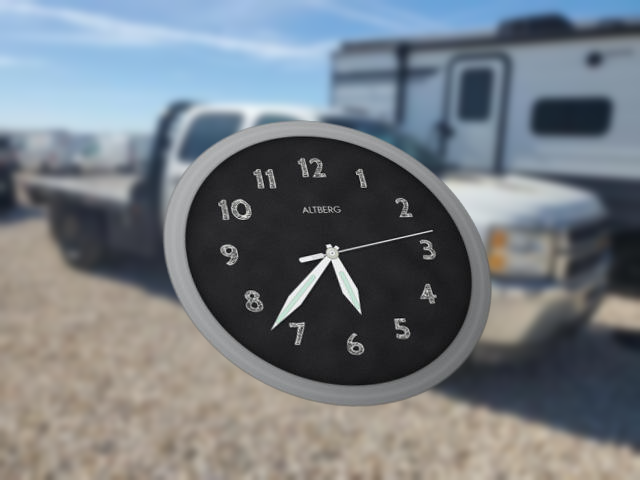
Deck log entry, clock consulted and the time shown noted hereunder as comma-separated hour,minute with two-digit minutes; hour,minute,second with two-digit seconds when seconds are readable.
5,37,13
